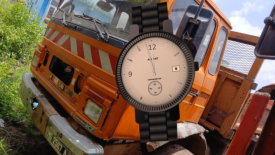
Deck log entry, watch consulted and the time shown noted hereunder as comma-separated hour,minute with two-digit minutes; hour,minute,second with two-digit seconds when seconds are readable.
11,58
